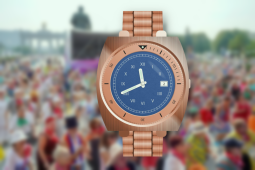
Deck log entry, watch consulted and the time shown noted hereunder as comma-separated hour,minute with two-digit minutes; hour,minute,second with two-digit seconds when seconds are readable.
11,41
